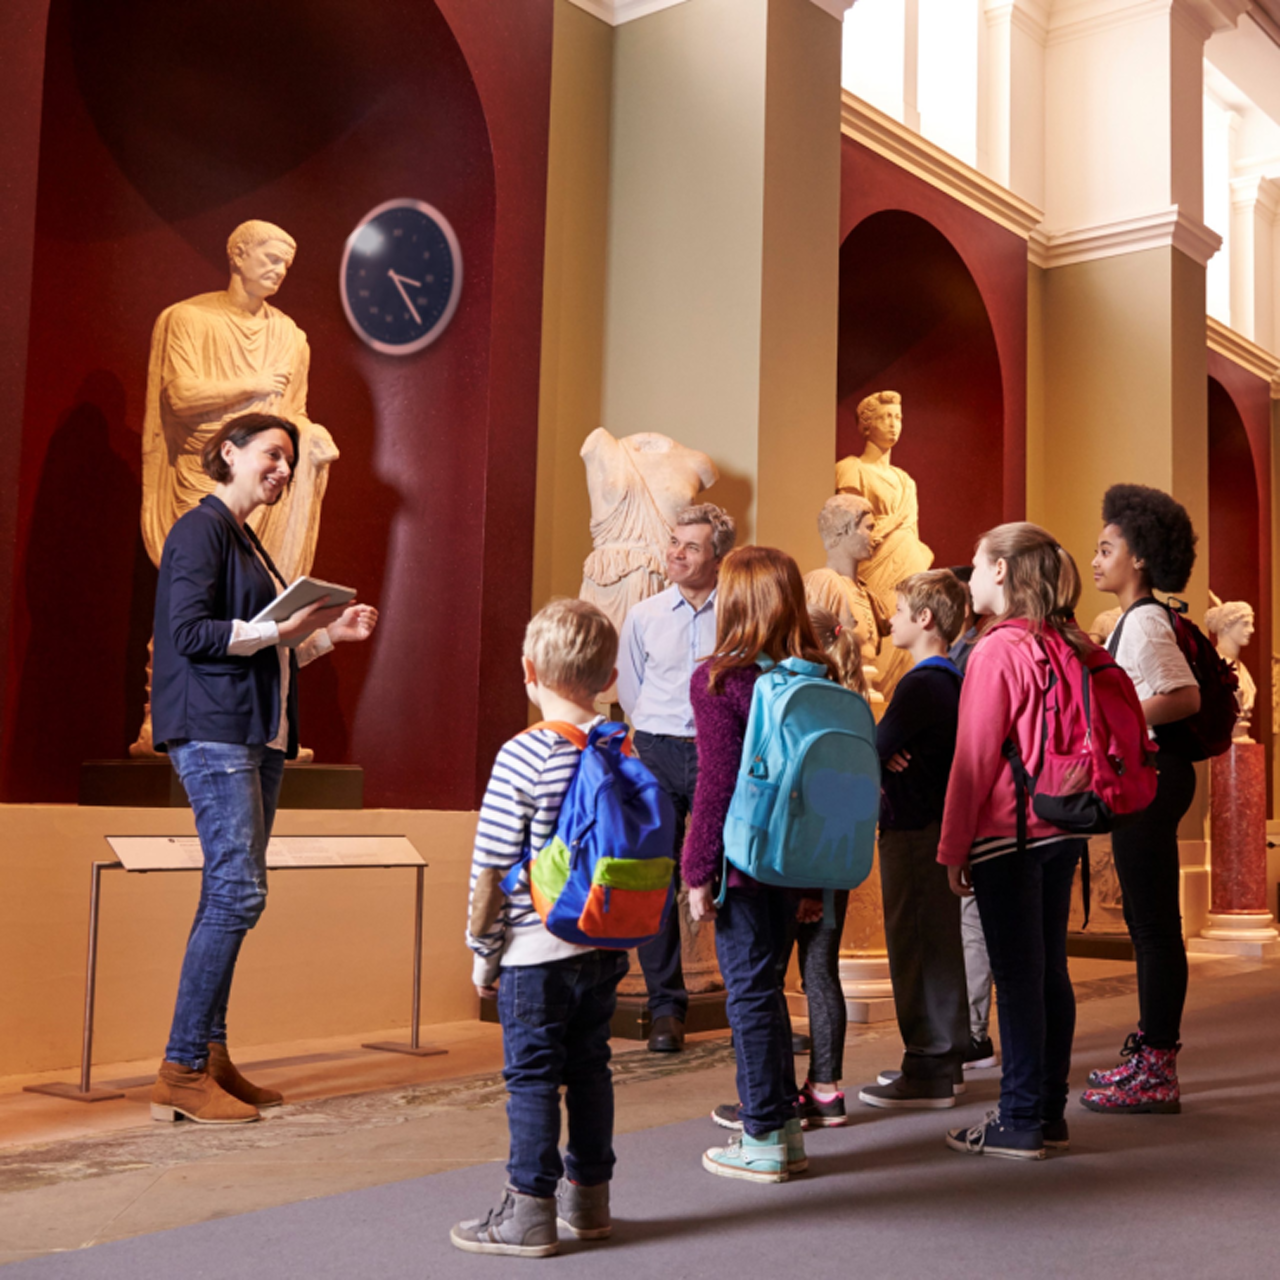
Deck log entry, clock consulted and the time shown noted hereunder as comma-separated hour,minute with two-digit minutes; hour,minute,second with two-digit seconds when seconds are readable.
3,23
